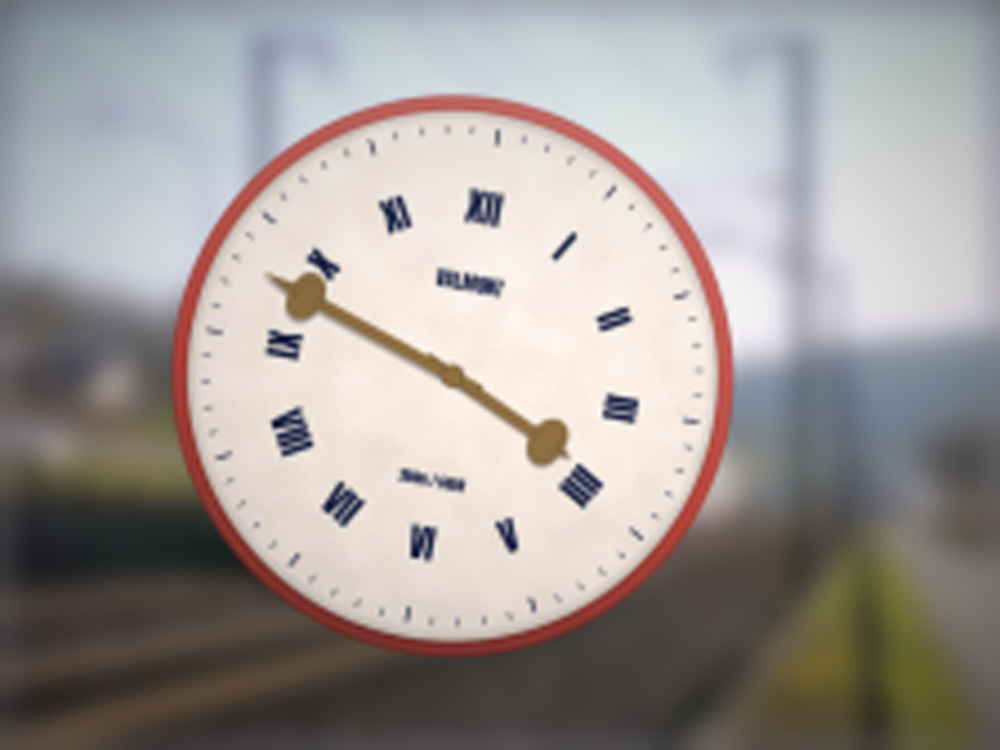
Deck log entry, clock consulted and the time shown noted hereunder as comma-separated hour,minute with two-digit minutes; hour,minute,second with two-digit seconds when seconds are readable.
3,48
